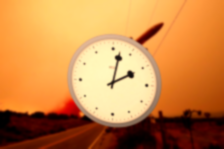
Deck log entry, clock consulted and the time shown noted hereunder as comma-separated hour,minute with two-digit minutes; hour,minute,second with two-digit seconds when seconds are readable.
2,02
